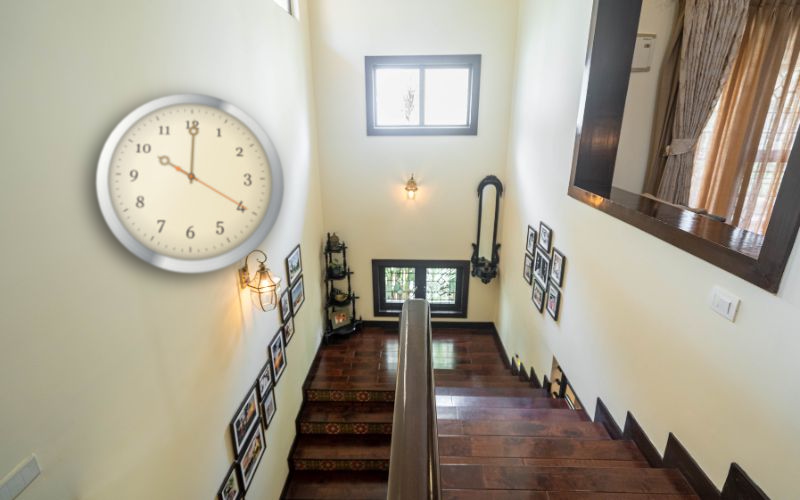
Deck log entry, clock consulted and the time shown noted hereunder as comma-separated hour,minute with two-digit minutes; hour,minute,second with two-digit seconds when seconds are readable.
10,00,20
